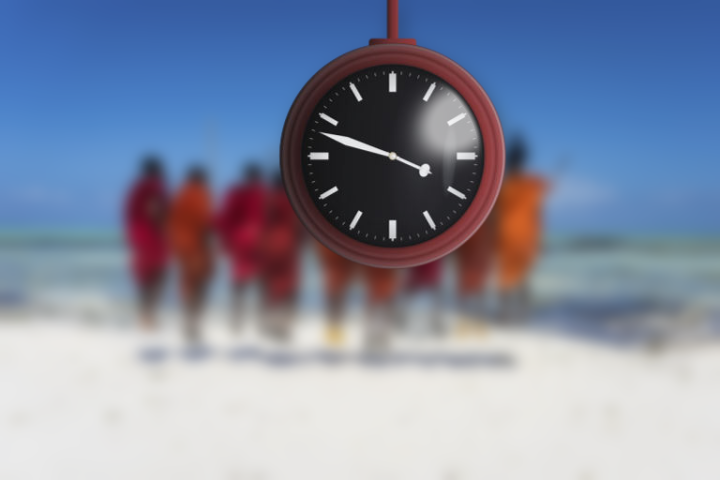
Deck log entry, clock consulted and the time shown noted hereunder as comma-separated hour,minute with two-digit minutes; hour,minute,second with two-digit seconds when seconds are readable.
3,48
